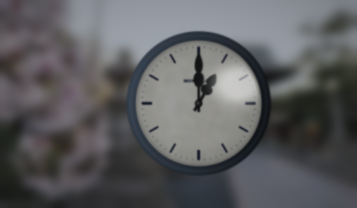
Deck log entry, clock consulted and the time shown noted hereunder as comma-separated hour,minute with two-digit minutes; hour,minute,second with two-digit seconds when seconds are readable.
1,00
